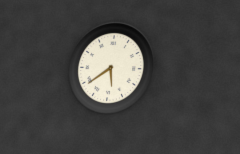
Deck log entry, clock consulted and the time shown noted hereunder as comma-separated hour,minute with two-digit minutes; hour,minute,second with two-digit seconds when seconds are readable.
5,39
